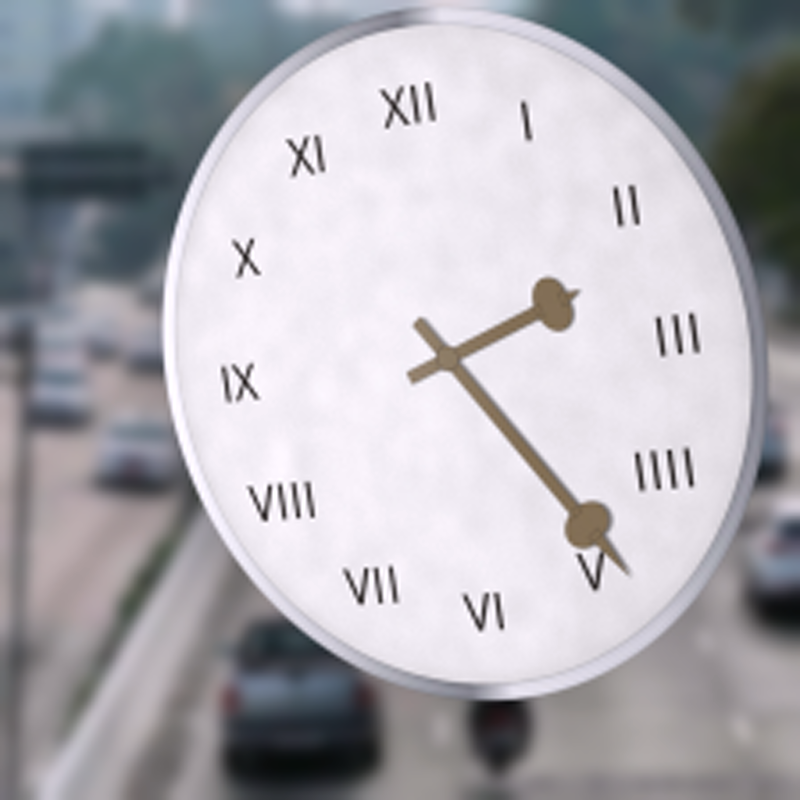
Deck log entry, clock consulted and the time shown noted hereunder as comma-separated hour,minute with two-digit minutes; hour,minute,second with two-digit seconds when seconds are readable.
2,24
